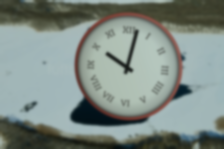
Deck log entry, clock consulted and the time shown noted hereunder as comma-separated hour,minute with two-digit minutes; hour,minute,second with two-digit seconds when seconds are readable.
10,02
